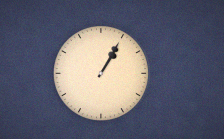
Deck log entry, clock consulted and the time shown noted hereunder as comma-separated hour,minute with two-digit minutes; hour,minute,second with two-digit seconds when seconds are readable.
1,05
